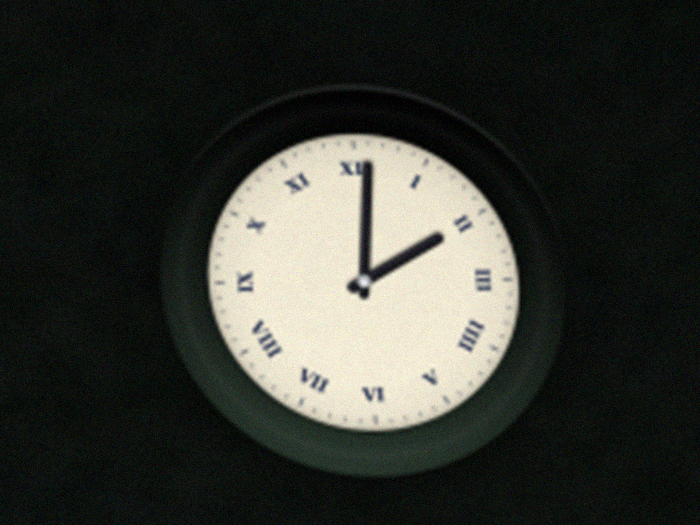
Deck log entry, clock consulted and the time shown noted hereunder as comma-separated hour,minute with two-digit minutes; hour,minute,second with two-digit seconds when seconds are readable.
2,01
